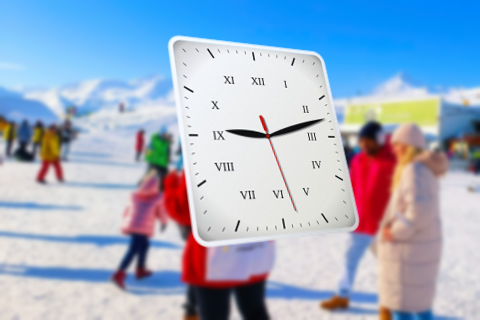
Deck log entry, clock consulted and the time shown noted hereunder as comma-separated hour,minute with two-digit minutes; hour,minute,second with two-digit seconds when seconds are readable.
9,12,28
